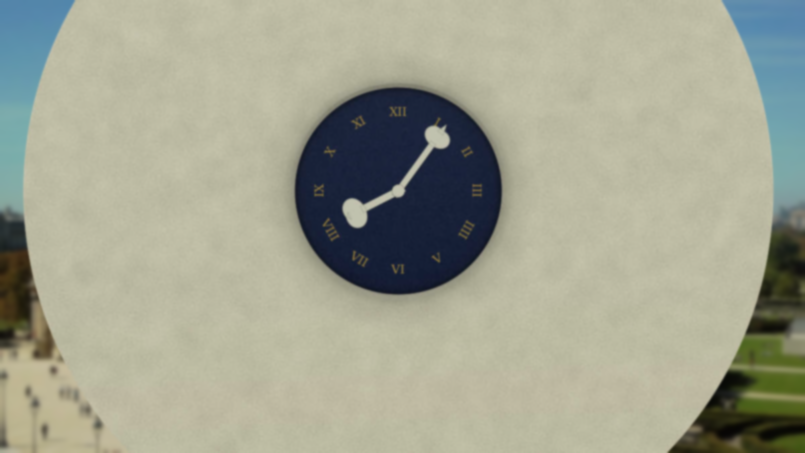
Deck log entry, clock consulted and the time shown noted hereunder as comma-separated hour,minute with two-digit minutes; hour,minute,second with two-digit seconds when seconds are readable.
8,06
